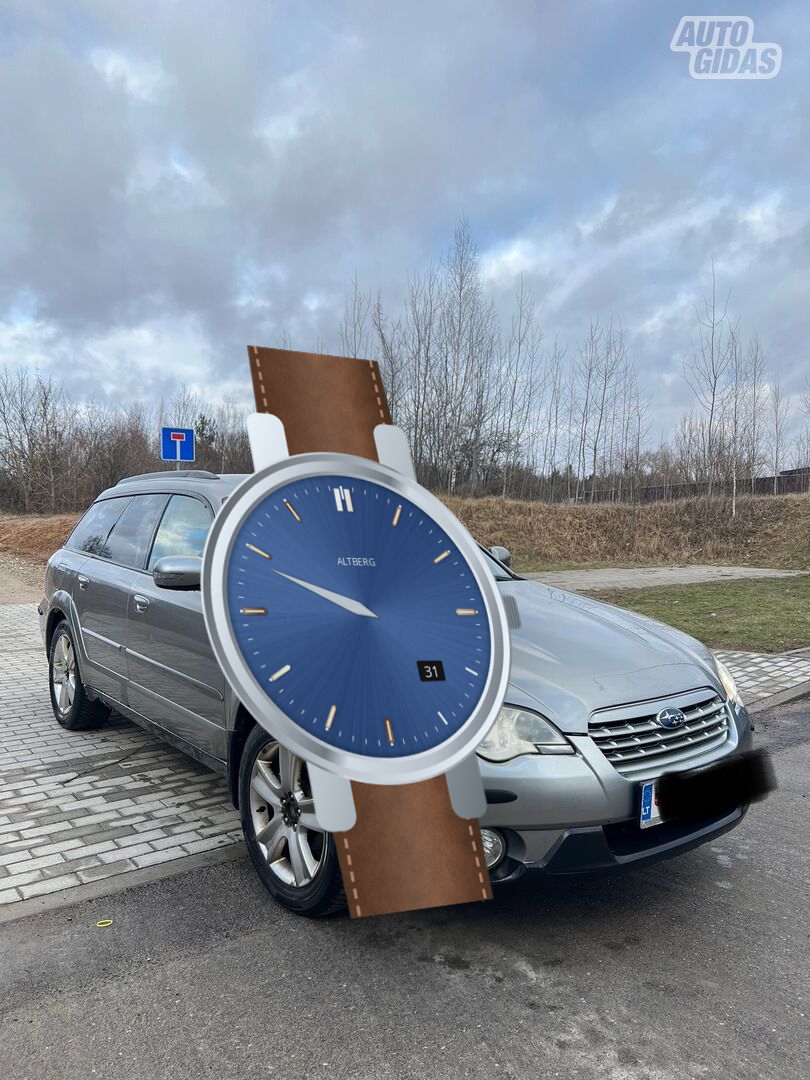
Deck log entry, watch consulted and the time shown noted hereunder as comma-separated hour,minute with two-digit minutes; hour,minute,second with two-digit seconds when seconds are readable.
9,49
